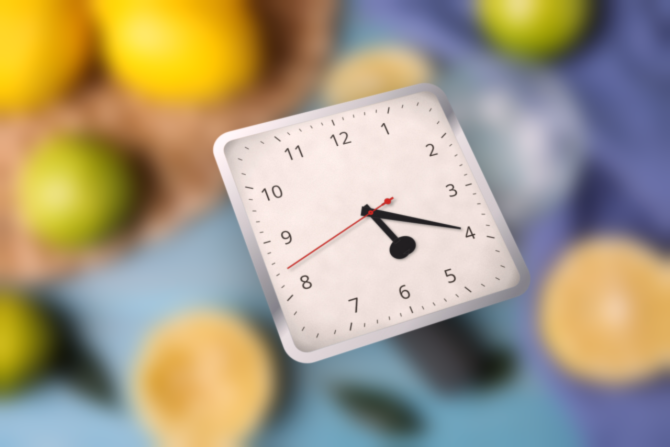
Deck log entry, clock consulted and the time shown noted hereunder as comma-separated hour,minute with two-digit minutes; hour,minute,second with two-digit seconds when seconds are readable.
5,19,42
